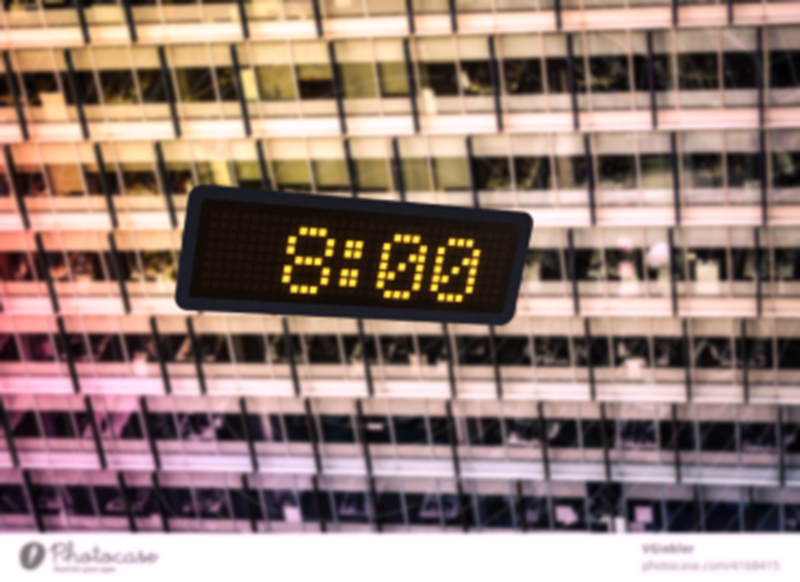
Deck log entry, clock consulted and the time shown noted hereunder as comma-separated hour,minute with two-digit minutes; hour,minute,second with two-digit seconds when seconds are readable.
8,00
